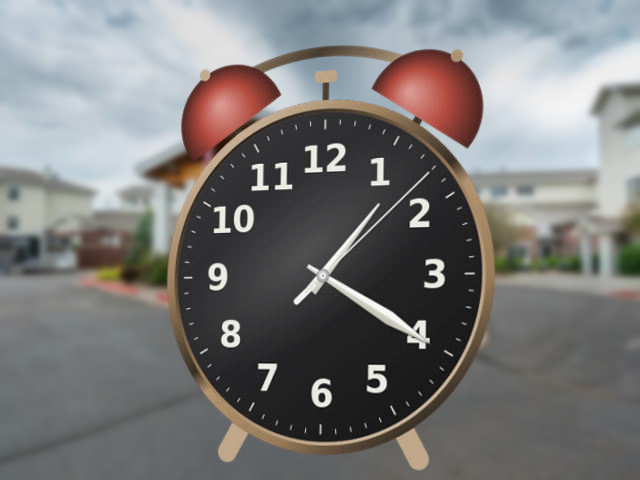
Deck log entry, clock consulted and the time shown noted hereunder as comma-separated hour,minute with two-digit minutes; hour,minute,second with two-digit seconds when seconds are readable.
1,20,08
